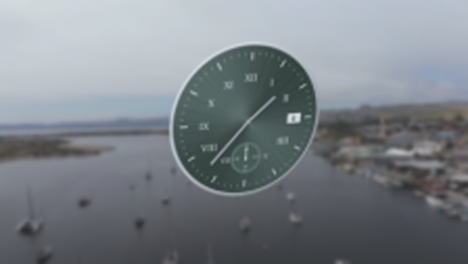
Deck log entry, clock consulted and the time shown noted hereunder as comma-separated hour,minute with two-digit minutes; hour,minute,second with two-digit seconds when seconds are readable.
1,37
